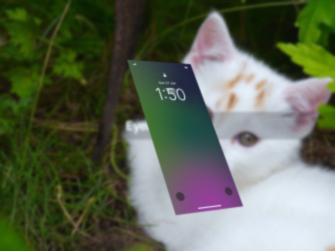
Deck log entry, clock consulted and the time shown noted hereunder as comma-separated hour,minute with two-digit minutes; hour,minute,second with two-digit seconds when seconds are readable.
1,50
